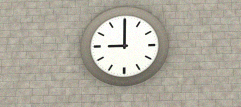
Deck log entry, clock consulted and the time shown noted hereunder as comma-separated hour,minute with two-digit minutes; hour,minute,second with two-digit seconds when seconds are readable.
9,00
